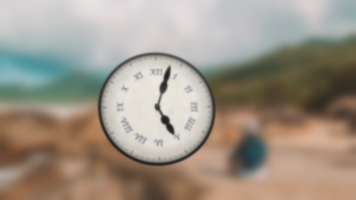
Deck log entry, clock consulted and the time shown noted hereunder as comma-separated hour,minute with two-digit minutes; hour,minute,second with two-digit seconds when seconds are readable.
5,03
